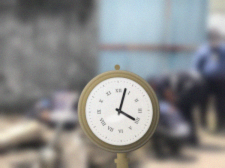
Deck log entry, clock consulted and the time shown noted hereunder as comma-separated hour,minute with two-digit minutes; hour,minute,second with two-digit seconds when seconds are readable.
4,03
